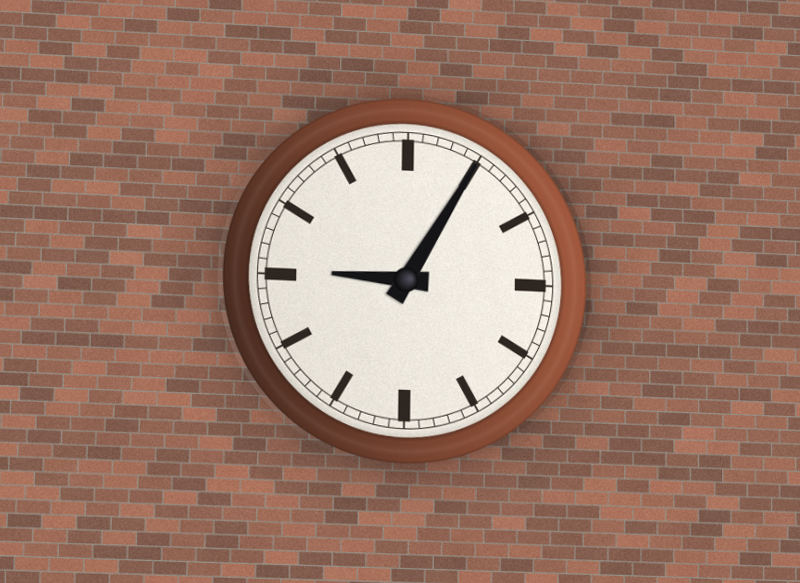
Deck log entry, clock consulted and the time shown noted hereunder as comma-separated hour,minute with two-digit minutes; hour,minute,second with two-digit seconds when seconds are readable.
9,05
